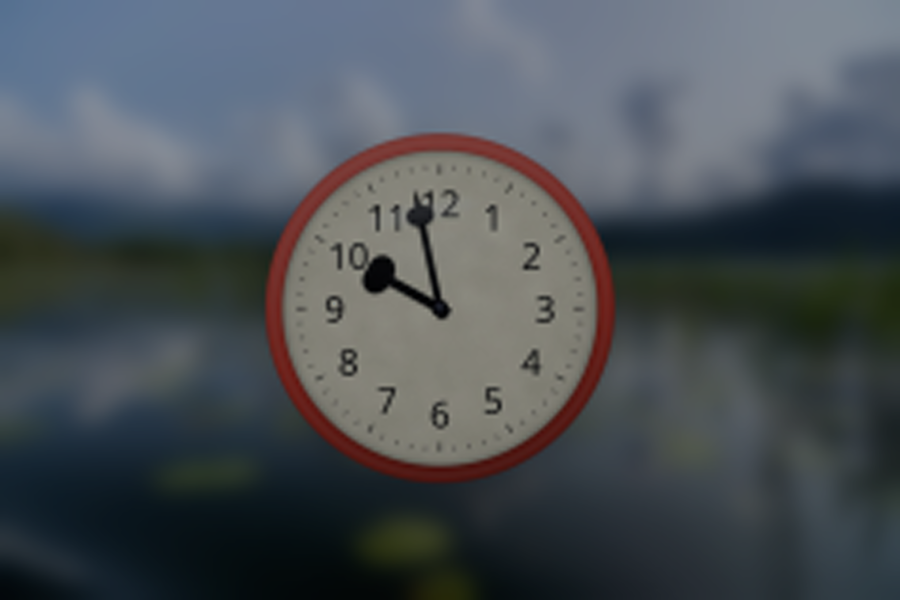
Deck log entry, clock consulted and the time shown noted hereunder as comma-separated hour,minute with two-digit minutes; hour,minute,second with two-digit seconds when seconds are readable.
9,58
